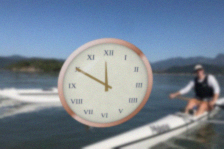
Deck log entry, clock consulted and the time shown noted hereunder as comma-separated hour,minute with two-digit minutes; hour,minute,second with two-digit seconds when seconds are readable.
11,50
